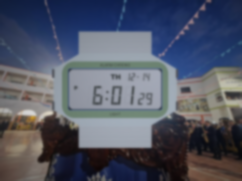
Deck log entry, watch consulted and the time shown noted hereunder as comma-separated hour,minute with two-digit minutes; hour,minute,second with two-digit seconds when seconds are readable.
6,01,29
